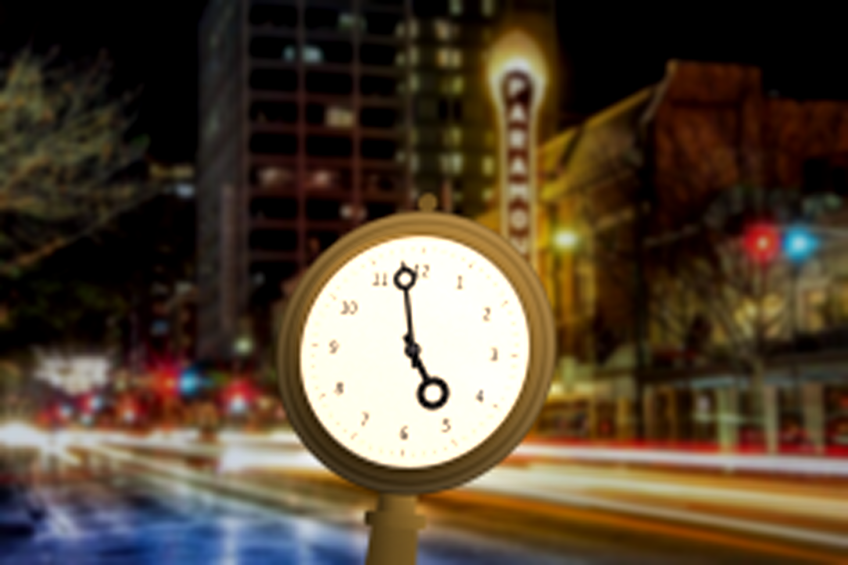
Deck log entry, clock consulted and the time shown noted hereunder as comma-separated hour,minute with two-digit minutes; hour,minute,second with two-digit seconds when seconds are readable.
4,58
